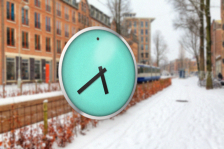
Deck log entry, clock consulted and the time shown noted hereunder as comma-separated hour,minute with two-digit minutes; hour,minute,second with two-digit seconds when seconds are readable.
5,40
